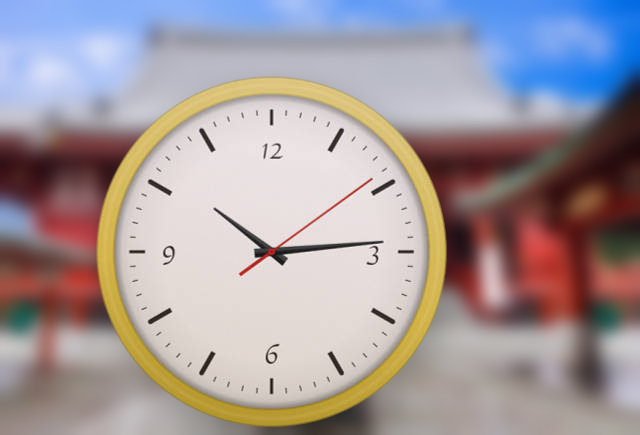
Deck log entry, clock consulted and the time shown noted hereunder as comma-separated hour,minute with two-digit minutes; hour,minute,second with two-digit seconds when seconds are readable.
10,14,09
